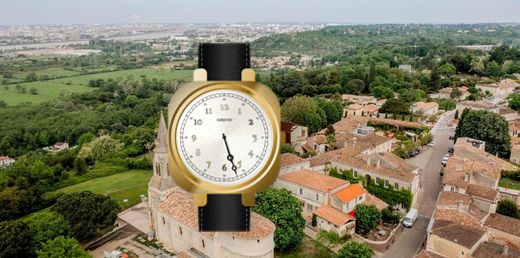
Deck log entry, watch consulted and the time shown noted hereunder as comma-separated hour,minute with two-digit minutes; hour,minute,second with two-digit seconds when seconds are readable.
5,27
